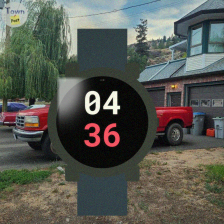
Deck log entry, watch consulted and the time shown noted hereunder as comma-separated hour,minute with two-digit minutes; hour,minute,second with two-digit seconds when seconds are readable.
4,36
